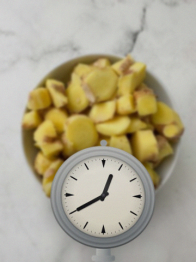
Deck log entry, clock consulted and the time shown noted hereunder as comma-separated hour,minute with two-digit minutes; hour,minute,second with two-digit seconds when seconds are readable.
12,40
